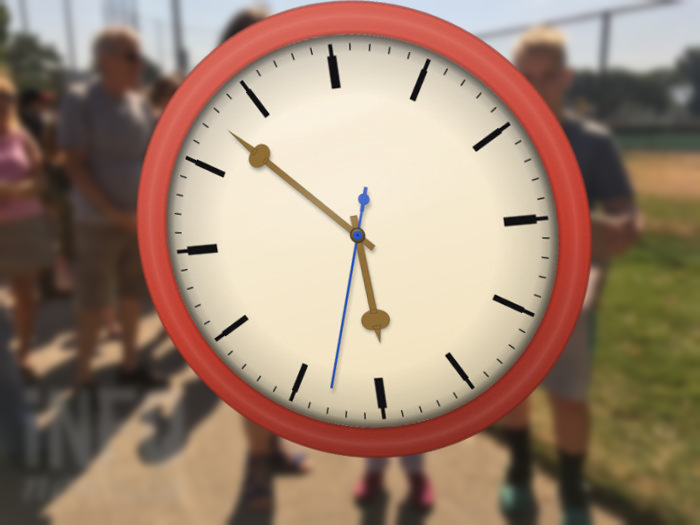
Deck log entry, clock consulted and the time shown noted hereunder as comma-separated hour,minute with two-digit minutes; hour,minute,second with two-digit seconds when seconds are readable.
5,52,33
